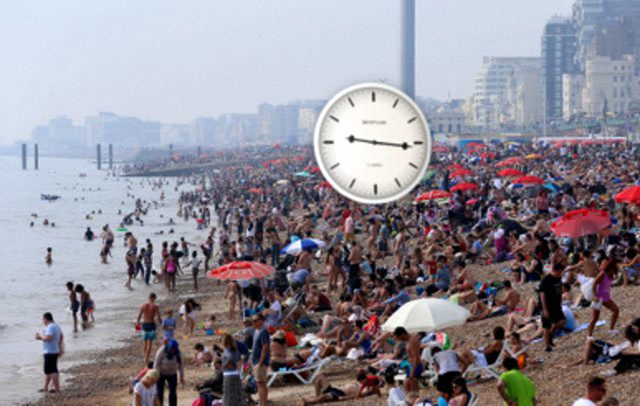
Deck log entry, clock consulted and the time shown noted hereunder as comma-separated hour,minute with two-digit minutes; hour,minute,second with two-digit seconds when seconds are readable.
9,16
